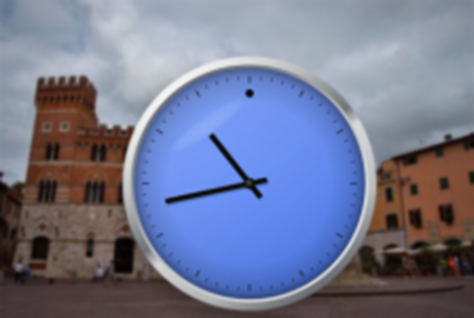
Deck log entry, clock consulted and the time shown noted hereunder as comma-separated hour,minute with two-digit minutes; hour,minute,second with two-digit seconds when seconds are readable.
10,43
